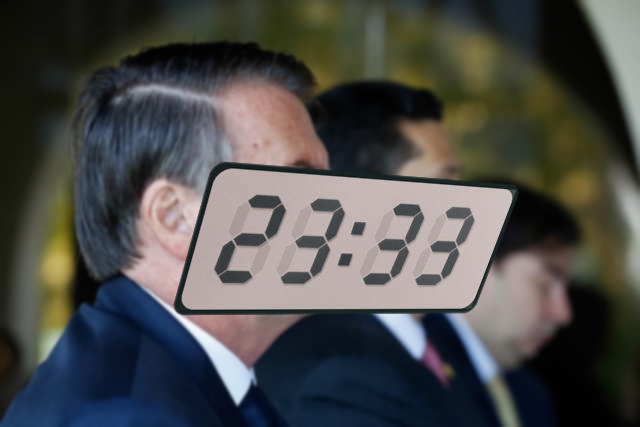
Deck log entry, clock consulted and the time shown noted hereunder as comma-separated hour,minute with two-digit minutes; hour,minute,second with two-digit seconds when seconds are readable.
23,33
